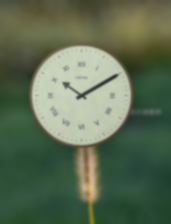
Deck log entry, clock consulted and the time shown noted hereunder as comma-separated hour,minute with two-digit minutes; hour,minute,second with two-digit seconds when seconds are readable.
10,10
